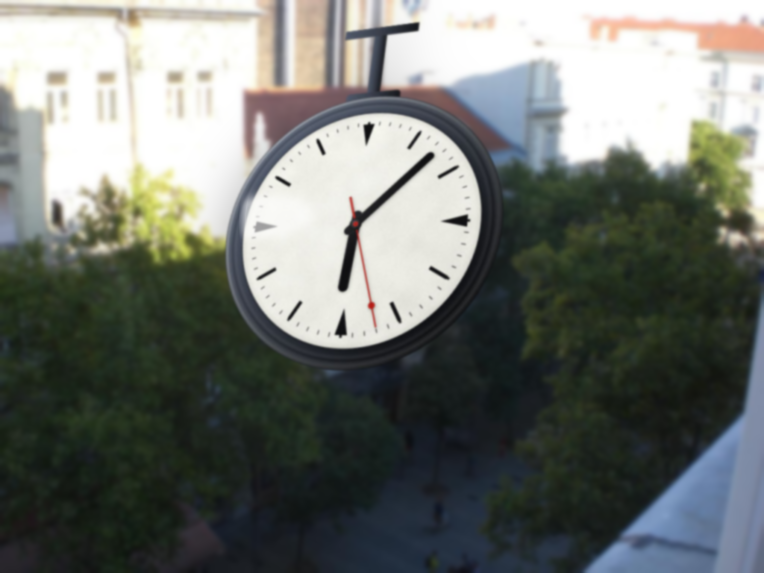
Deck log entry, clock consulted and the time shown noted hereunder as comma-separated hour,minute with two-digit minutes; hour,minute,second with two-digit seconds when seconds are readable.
6,07,27
